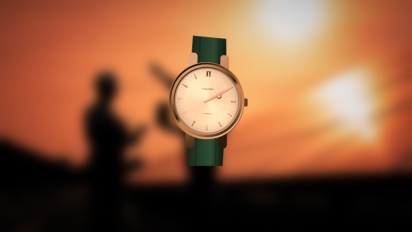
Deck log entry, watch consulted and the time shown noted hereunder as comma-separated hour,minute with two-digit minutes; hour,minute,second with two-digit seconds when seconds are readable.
2,10
